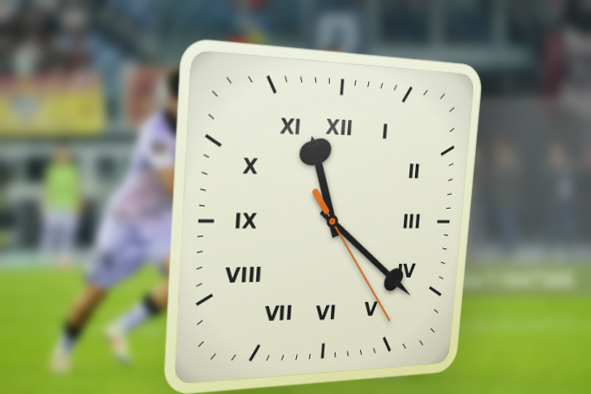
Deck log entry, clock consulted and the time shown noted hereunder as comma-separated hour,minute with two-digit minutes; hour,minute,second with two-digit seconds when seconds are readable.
11,21,24
